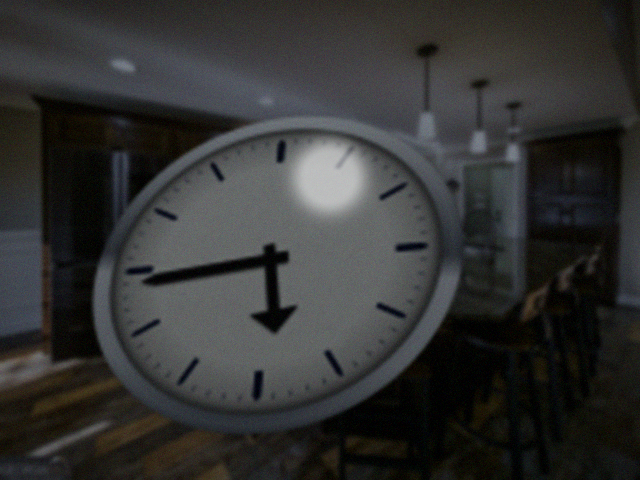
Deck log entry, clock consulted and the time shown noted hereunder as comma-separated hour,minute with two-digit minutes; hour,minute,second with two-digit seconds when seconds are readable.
5,44
